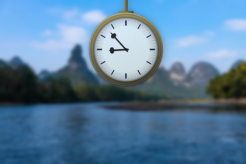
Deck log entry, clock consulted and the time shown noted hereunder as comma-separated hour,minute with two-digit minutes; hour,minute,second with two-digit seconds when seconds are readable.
8,53
